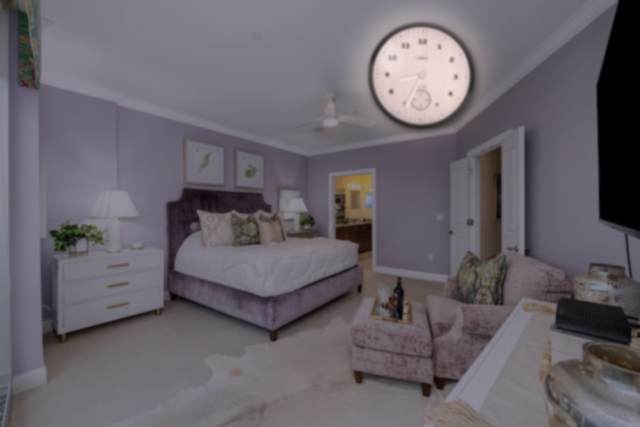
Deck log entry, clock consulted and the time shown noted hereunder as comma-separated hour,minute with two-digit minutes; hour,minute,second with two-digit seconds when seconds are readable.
8,34
